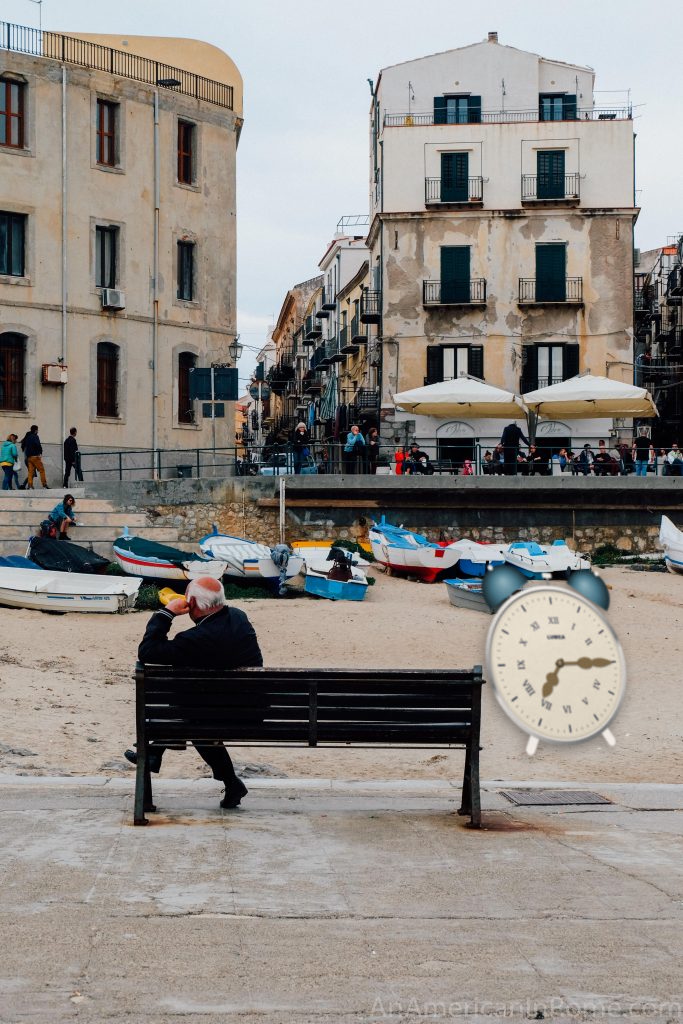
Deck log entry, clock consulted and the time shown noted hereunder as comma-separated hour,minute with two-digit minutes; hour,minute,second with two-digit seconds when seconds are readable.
7,15
